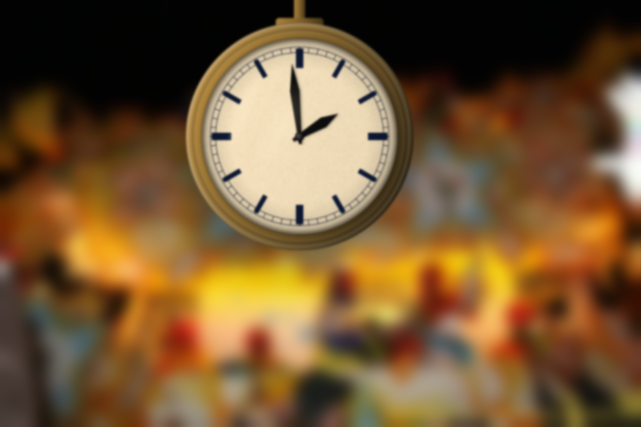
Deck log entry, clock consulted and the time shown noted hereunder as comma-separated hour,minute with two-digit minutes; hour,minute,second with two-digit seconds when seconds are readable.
1,59
